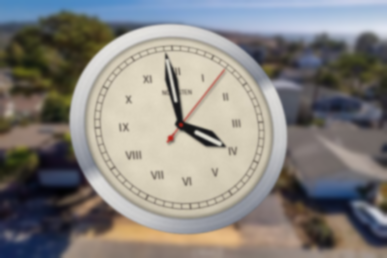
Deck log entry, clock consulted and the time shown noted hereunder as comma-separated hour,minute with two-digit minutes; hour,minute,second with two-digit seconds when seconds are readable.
3,59,07
